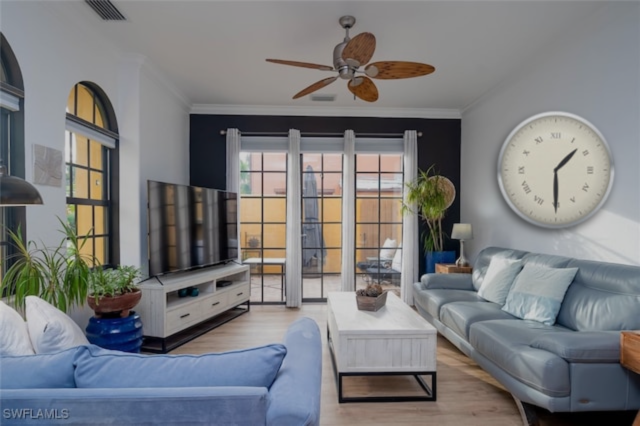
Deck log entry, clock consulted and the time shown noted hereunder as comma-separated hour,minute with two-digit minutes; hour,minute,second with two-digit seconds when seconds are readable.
1,30
